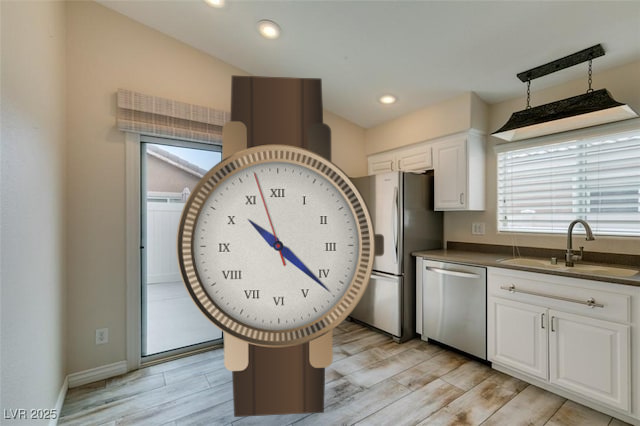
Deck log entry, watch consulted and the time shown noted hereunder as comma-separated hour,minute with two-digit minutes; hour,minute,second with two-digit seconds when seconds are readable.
10,21,57
